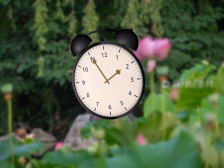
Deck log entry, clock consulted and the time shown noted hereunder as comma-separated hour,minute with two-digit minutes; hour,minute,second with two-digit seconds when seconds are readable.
1,55
